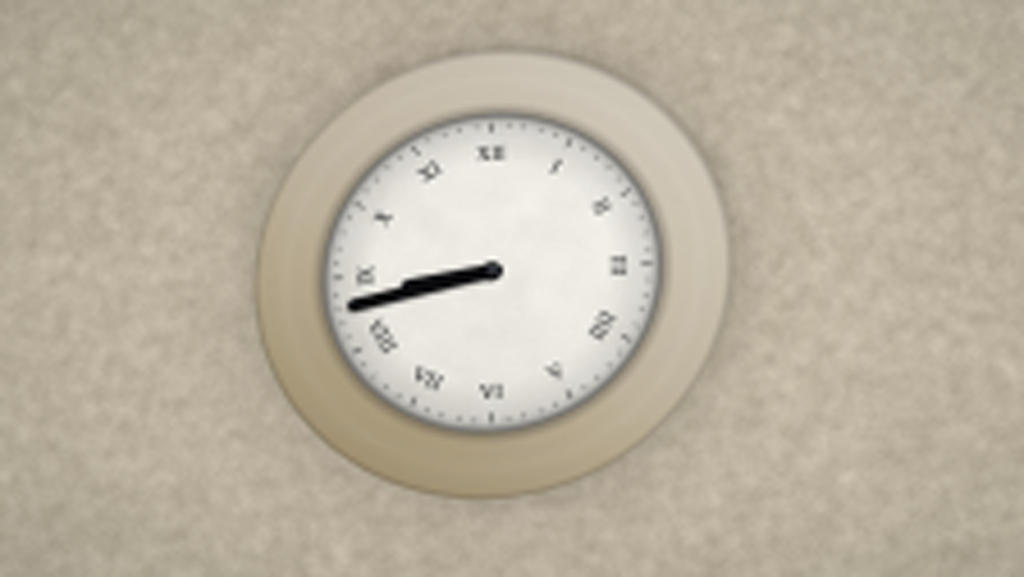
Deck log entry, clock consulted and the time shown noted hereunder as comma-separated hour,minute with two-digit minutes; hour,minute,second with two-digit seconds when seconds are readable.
8,43
